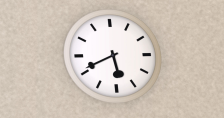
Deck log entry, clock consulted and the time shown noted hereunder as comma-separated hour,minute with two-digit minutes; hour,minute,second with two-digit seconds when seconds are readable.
5,41
